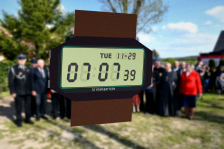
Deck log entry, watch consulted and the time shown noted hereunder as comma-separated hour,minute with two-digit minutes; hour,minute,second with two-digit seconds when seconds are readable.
7,07,39
